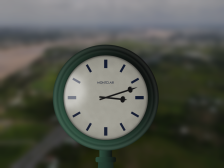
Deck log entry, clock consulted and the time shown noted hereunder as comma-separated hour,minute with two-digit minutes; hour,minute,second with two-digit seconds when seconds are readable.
3,12
